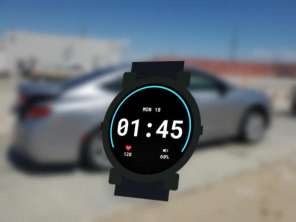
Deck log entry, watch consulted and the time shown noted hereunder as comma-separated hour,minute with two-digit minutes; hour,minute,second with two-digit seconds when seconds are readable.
1,45
